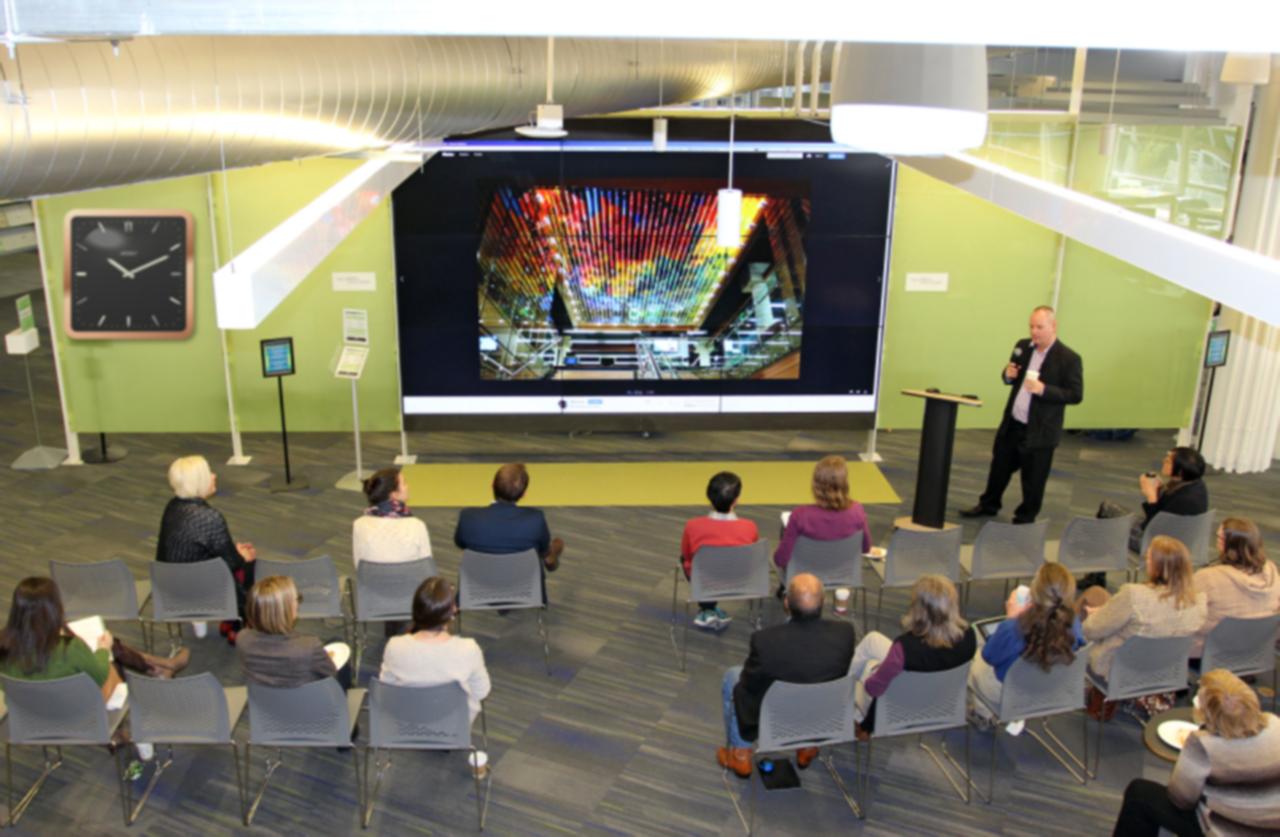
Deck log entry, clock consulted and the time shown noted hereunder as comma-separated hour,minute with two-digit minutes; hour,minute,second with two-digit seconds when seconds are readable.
10,11
